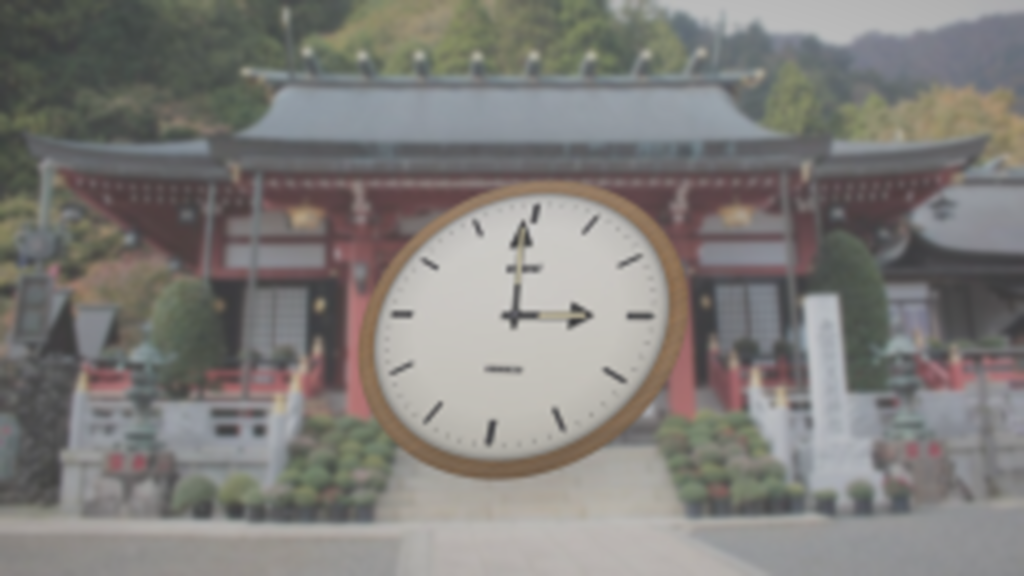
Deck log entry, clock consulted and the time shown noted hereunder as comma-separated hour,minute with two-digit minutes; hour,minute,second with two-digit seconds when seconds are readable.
2,59
